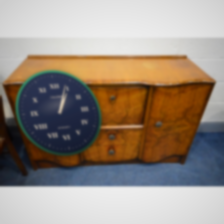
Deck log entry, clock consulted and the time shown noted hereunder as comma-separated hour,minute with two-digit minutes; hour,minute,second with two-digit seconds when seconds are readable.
1,04
